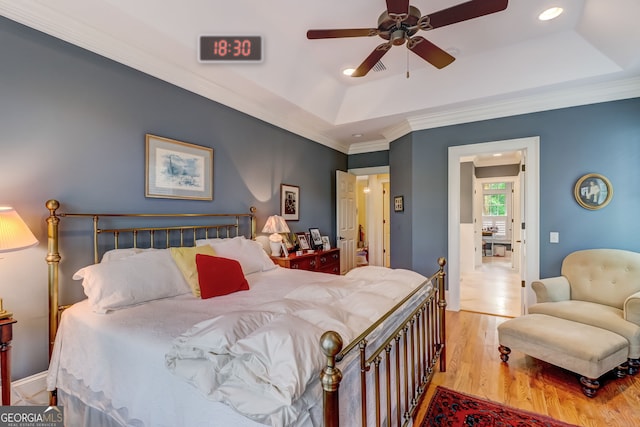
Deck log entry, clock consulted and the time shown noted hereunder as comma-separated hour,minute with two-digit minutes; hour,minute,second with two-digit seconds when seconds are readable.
18,30
